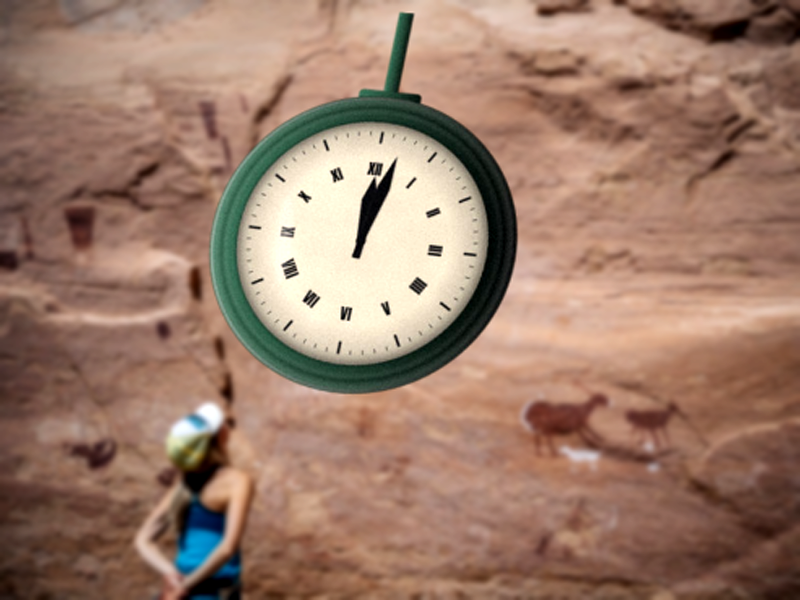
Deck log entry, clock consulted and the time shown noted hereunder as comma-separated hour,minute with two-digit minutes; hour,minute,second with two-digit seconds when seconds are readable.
12,02
